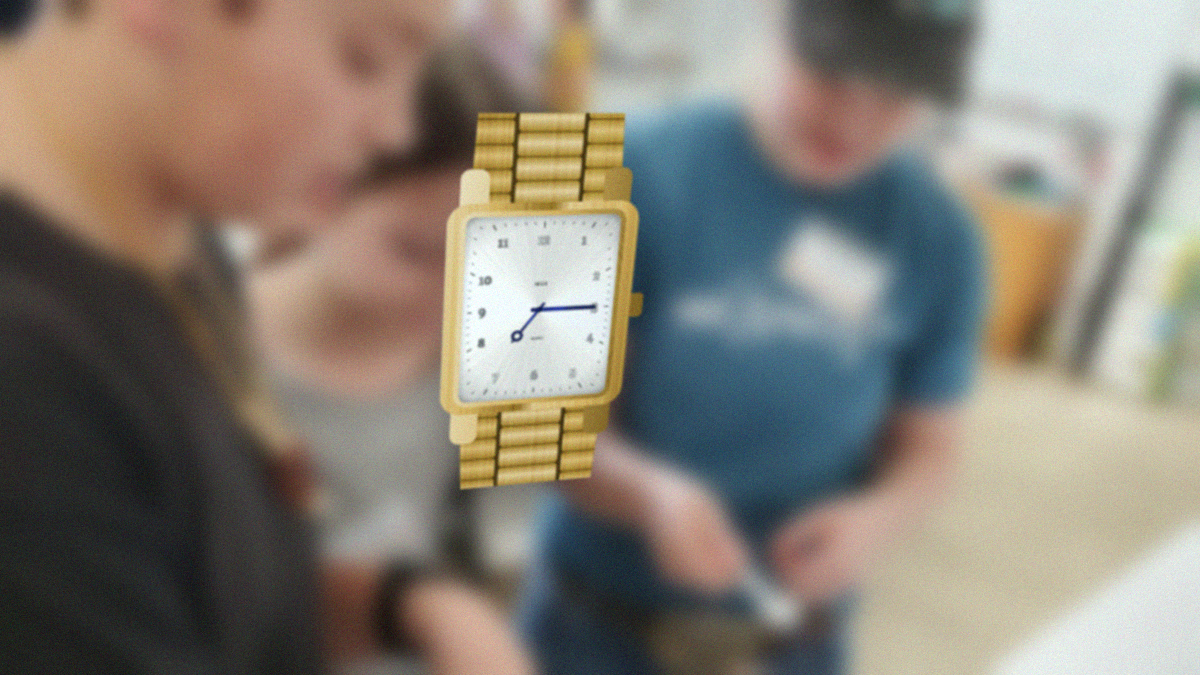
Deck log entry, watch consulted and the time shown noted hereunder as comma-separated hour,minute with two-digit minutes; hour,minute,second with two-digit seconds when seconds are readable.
7,15
